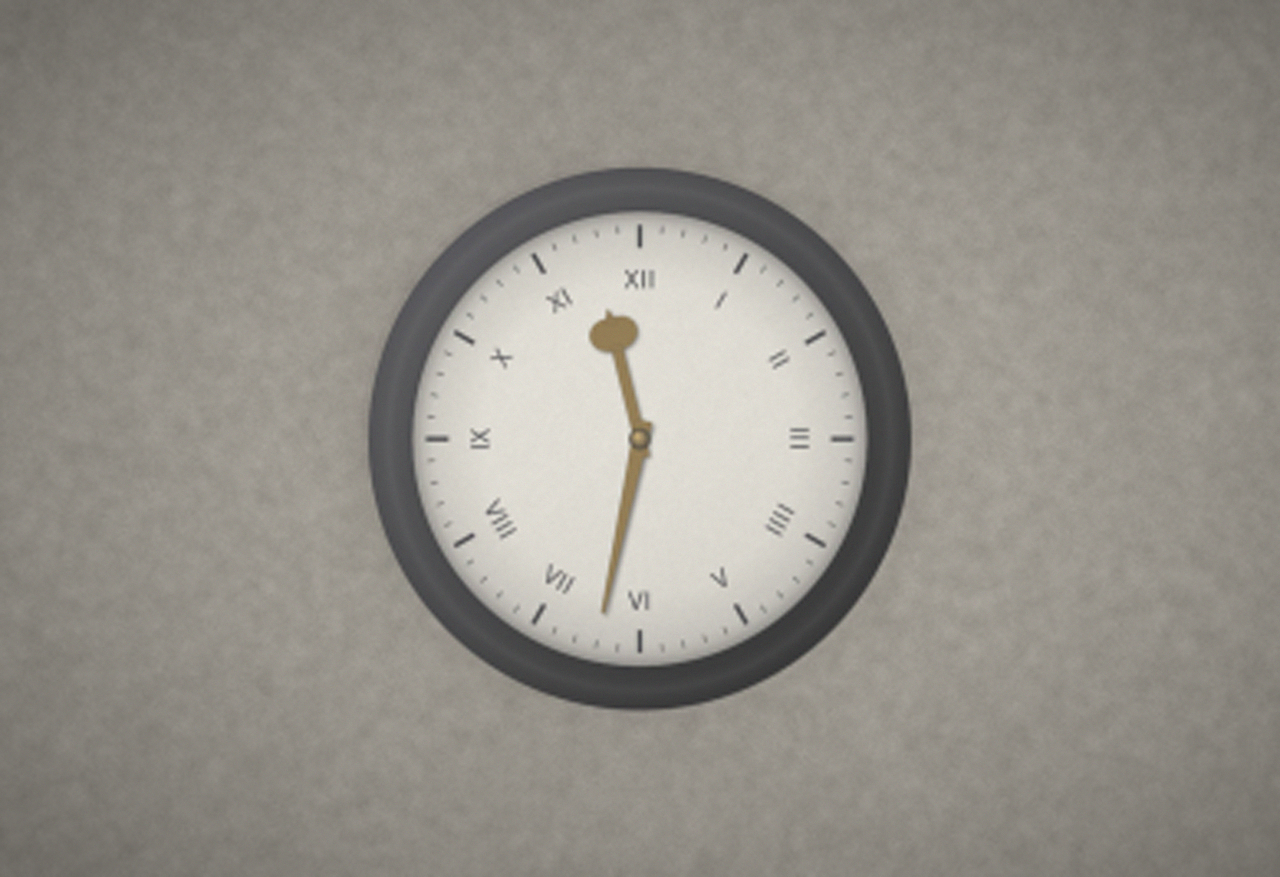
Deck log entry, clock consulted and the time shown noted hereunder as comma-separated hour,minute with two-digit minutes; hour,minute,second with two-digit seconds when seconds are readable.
11,32
